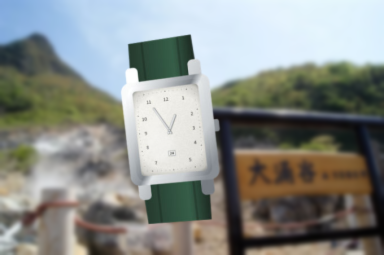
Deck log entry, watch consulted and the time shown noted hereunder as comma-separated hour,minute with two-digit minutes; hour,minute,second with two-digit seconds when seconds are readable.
12,55
